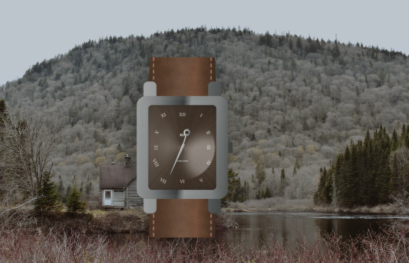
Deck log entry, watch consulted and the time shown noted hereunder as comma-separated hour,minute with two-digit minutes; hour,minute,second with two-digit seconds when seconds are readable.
12,34
